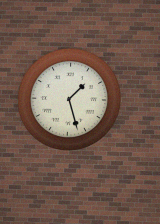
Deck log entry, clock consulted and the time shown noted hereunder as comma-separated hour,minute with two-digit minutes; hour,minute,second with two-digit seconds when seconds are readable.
1,27
